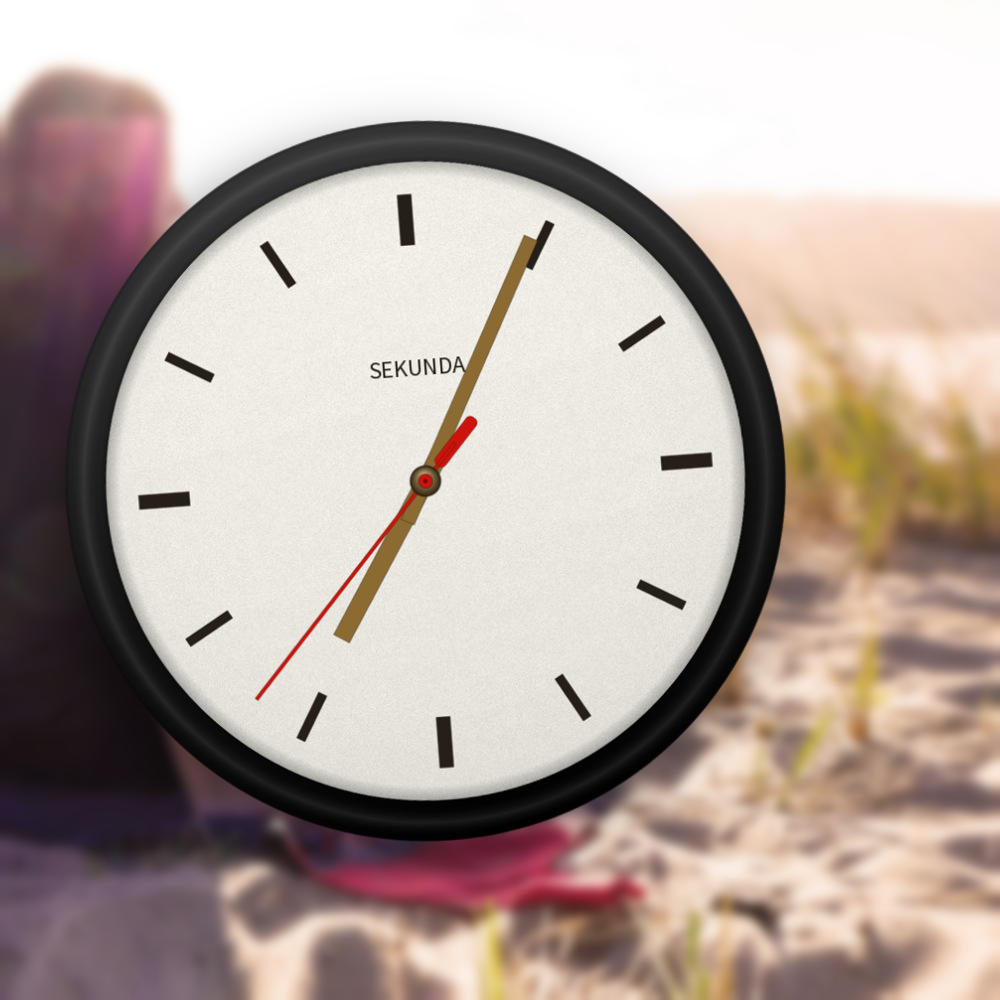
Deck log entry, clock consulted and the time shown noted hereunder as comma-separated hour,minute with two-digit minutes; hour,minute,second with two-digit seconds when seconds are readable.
7,04,37
